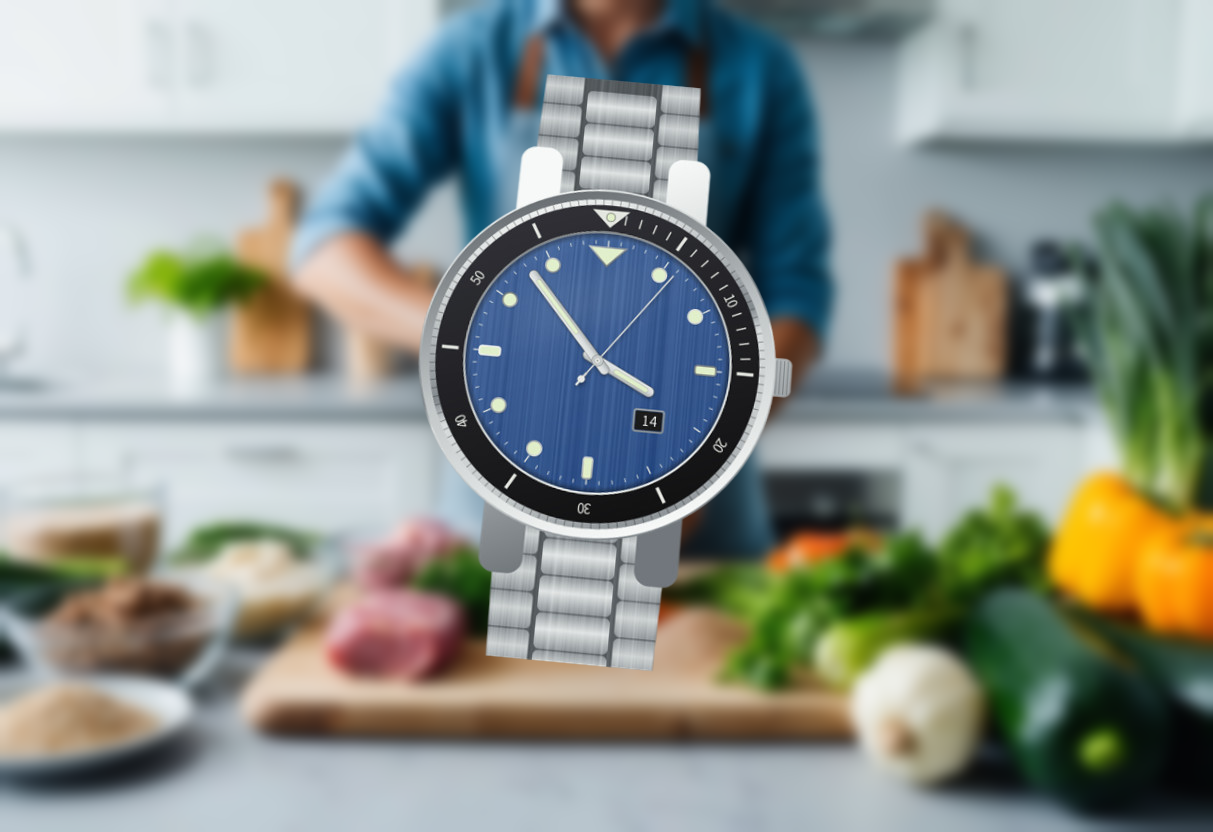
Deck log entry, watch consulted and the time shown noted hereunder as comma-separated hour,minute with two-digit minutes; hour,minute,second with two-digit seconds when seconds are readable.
3,53,06
